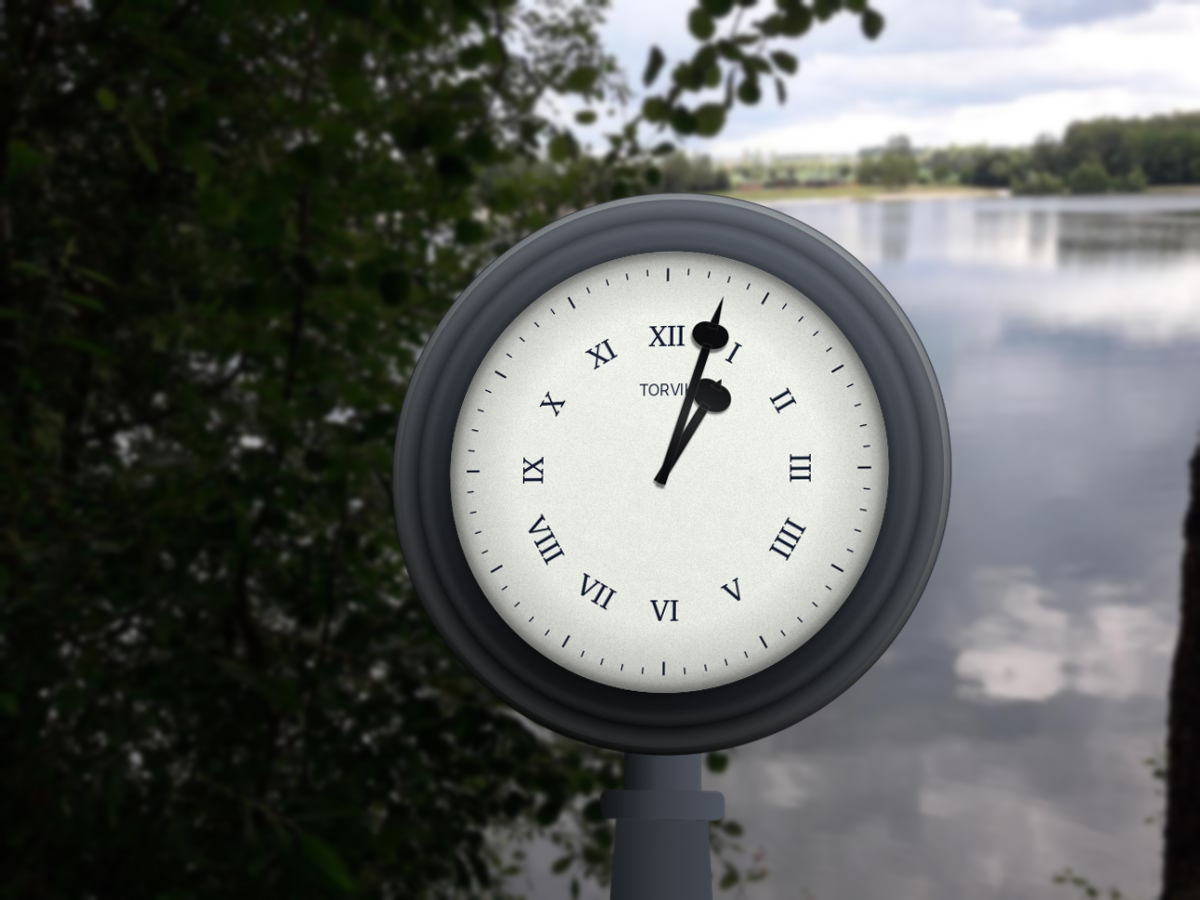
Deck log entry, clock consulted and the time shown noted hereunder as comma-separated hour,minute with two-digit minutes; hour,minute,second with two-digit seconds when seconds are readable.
1,03
